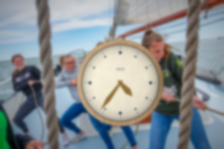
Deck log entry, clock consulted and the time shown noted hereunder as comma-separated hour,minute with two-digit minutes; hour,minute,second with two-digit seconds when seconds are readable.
4,36
